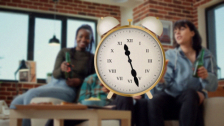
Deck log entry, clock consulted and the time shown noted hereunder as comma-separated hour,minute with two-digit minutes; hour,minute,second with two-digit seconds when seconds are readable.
11,27
